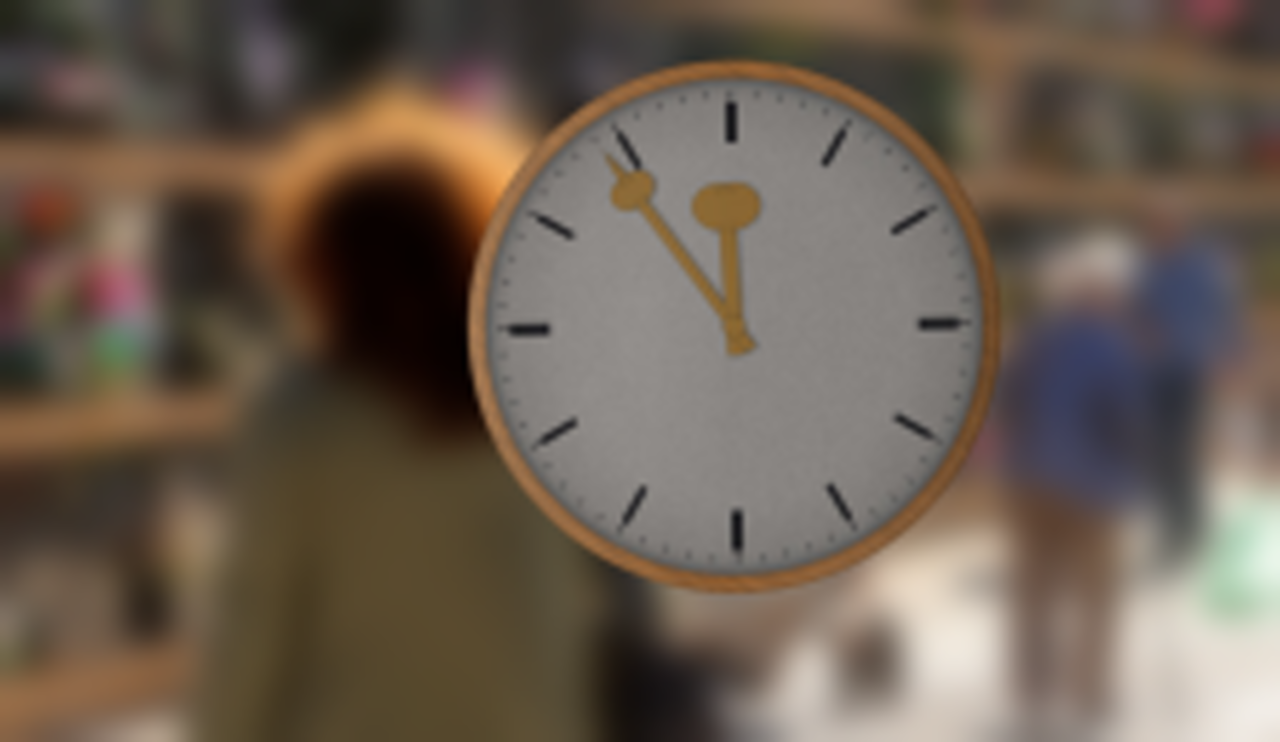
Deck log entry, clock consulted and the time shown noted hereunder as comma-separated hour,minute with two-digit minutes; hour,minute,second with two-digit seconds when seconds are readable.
11,54
